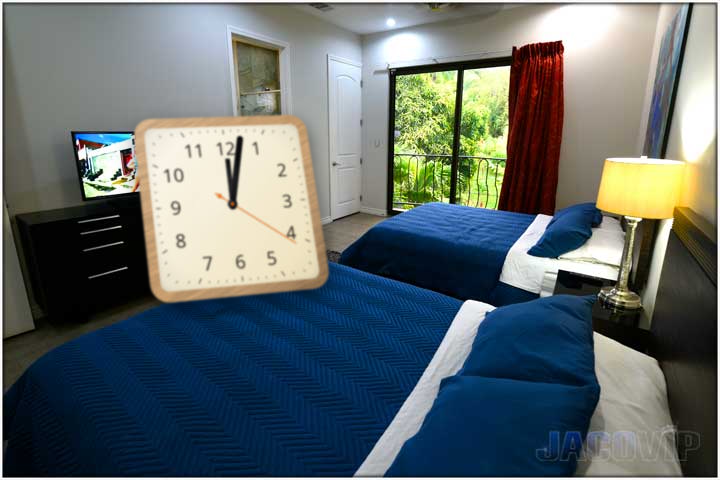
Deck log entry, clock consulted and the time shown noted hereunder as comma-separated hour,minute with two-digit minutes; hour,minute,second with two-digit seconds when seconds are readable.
12,02,21
